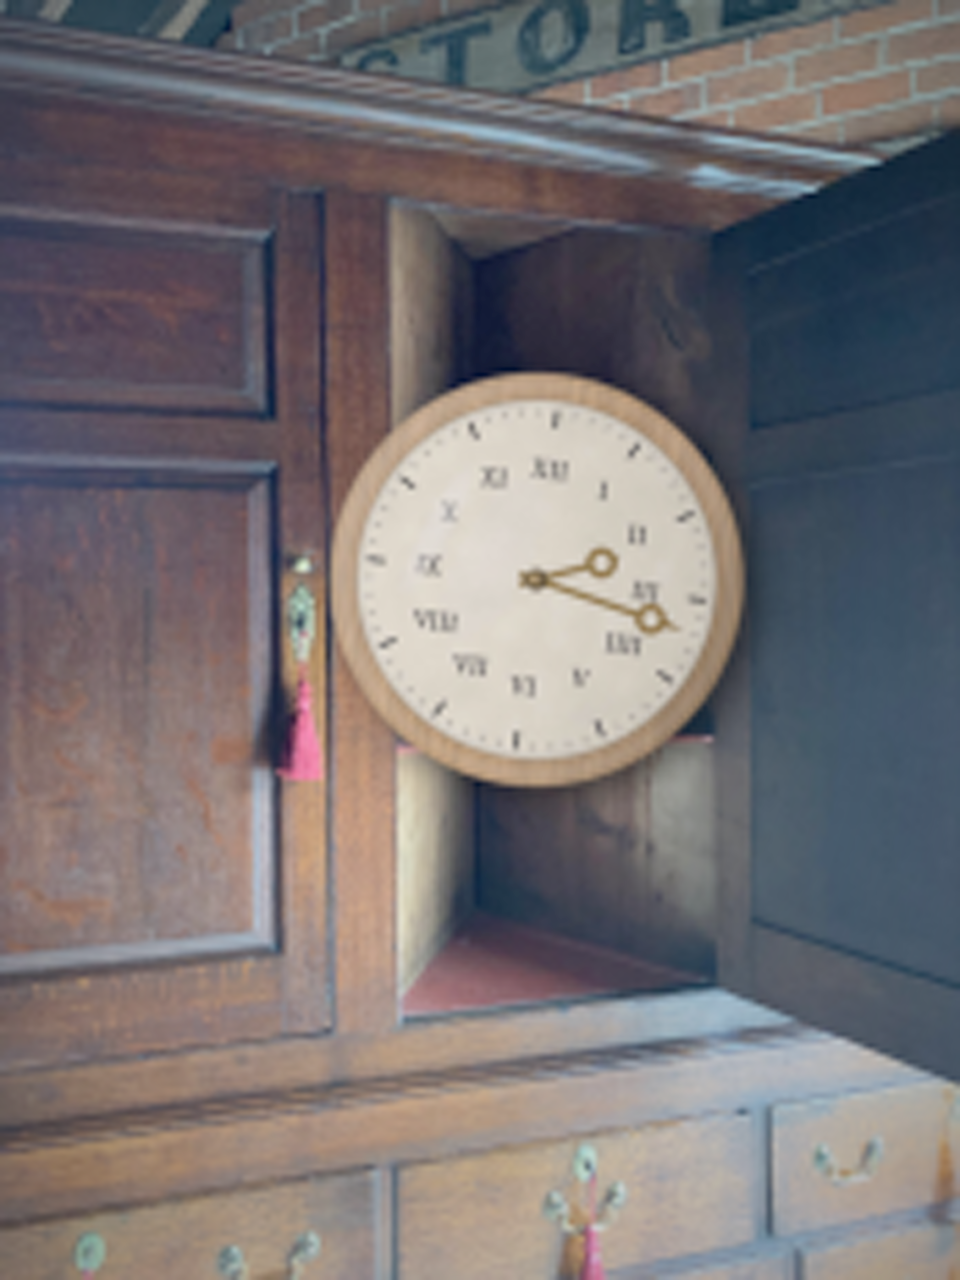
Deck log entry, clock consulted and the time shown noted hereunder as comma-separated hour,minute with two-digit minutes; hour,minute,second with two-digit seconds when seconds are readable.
2,17
